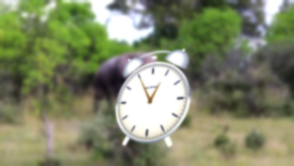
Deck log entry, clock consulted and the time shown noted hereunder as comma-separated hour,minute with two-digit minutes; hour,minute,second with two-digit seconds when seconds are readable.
12,55
